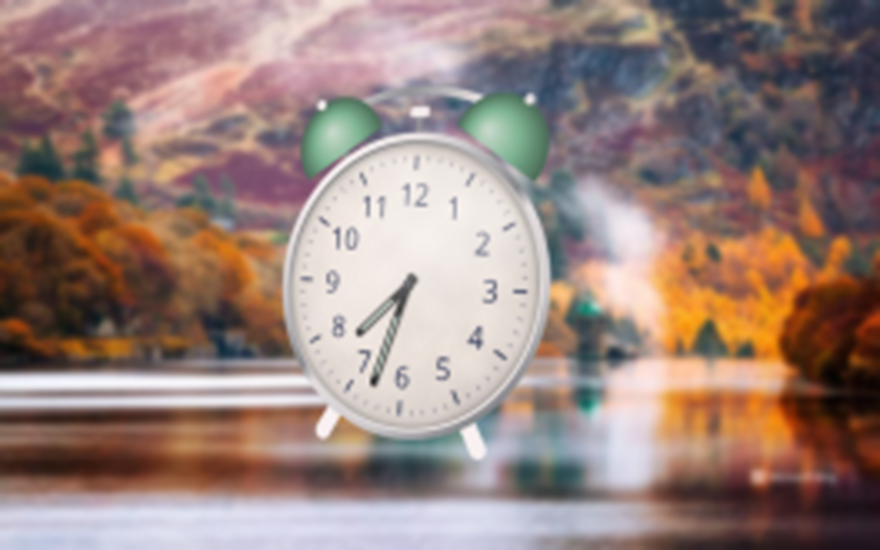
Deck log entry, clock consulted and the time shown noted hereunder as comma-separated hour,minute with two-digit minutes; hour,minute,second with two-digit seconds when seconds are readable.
7,33
